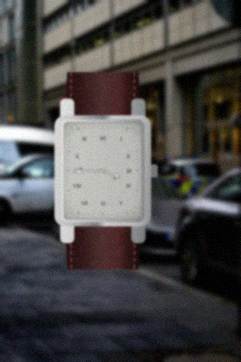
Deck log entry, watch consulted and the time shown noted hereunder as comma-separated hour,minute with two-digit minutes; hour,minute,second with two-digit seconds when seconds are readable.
3,45
